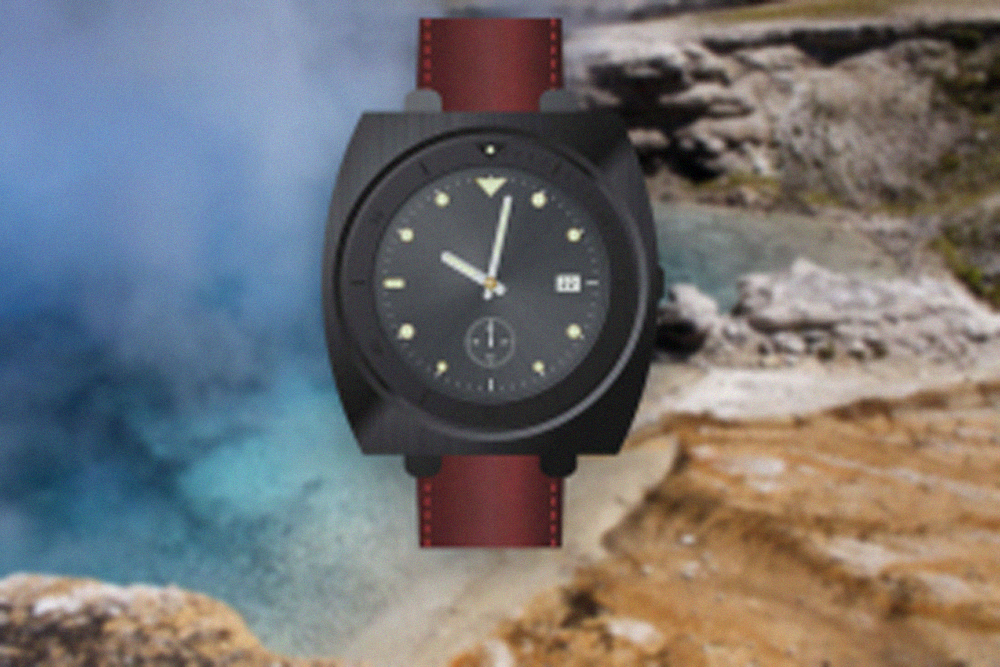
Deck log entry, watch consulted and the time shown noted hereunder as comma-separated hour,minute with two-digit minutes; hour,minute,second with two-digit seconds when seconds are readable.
10,02
